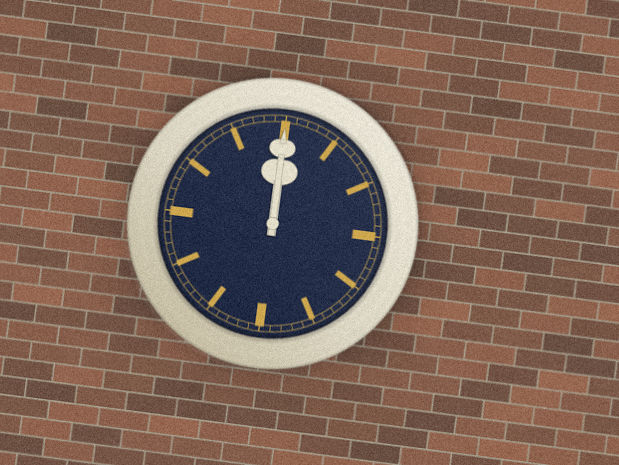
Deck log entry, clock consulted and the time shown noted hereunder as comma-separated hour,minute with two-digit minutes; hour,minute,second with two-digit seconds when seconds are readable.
12,00
